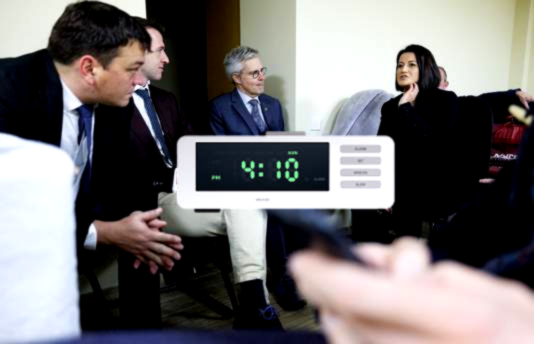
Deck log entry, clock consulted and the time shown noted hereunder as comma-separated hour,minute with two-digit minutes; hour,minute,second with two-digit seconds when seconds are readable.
4,10
